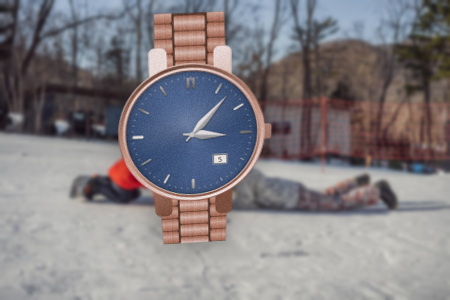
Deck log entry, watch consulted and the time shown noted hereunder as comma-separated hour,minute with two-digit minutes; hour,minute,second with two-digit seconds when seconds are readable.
3,07
